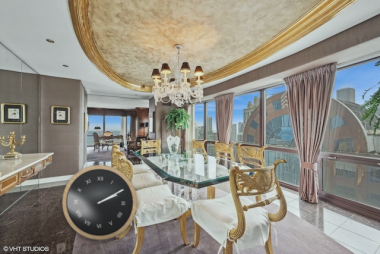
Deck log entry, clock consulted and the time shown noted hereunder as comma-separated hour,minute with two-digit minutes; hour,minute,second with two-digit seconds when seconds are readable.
2,10
